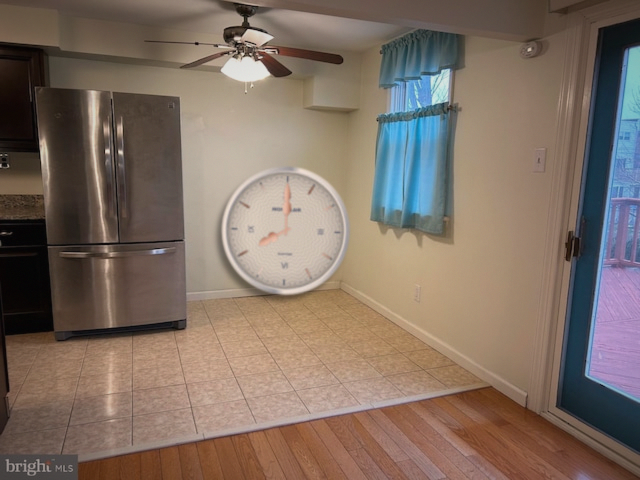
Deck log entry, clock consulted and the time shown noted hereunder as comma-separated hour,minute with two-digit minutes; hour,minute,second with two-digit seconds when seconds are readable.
8,00
